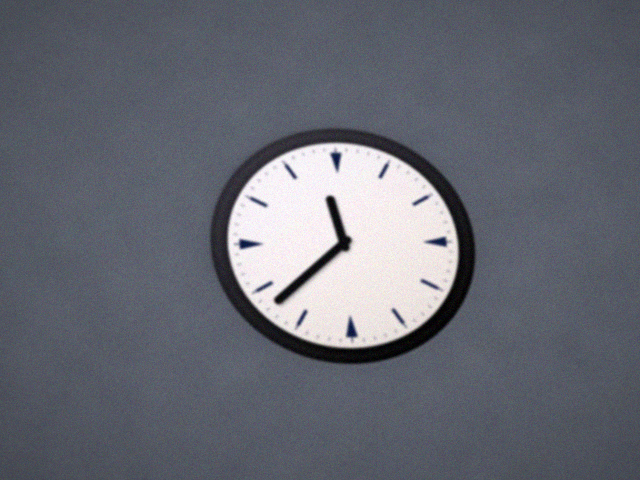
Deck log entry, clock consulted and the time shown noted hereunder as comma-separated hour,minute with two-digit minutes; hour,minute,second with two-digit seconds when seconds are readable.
11,38
